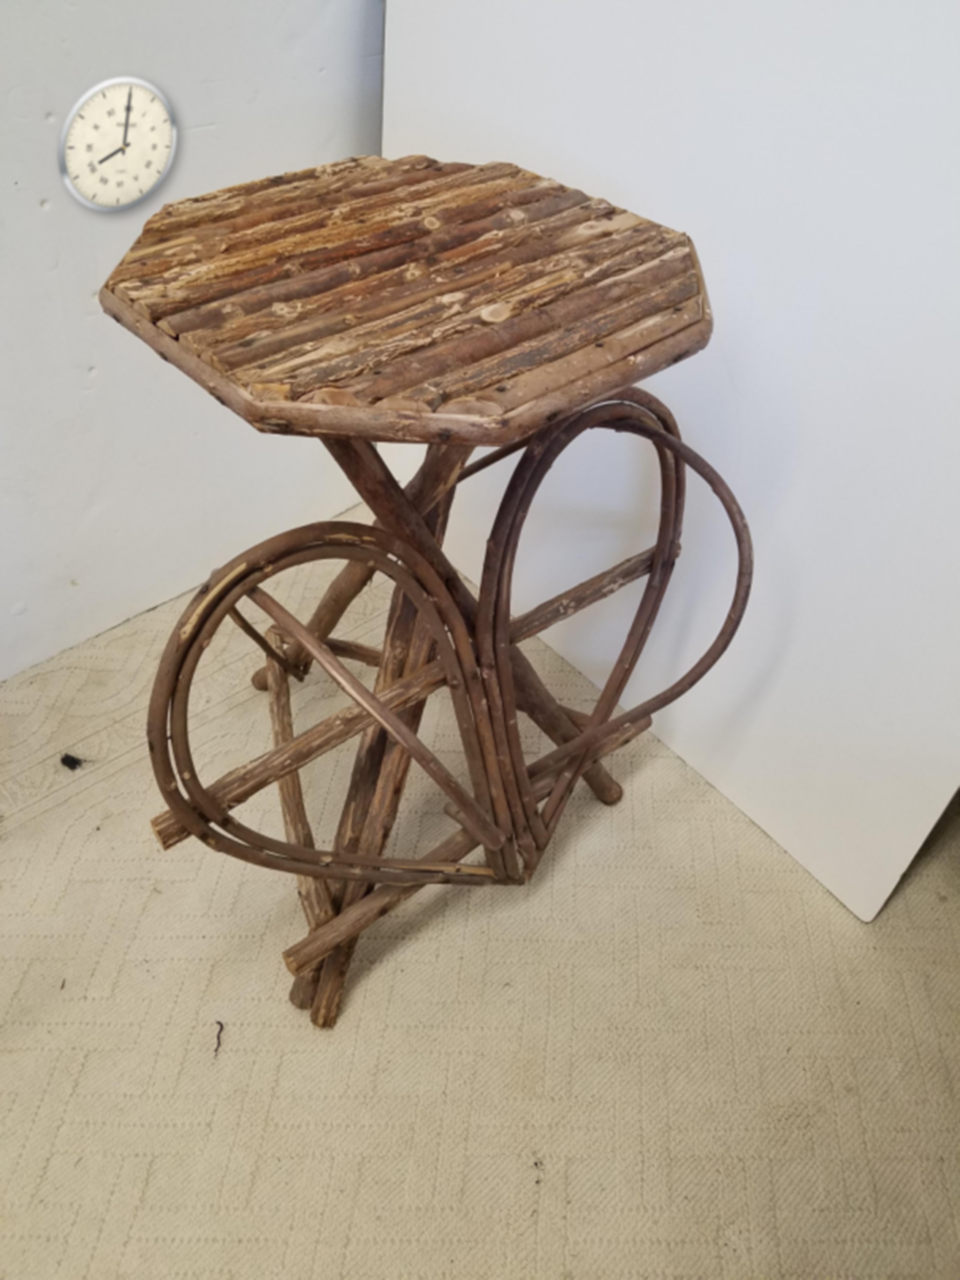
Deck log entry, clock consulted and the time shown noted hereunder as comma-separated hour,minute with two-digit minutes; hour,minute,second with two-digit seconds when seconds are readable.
8,00
